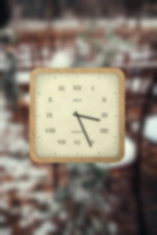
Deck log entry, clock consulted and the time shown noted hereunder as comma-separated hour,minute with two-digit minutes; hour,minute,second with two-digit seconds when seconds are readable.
3,26
